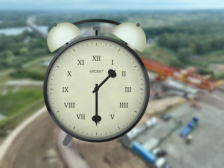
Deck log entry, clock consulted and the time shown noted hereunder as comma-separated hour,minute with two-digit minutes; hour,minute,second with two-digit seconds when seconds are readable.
1,30
